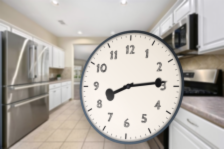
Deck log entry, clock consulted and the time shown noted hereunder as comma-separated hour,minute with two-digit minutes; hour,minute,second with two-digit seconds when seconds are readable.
8,14
